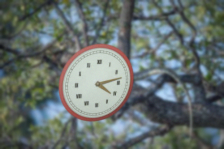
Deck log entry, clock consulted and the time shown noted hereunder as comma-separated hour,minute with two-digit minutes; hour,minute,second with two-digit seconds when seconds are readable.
4,13
